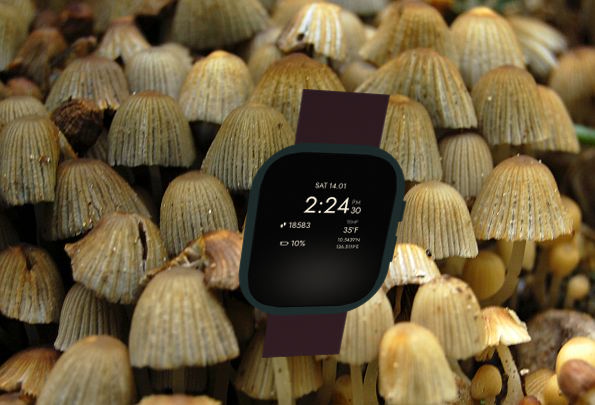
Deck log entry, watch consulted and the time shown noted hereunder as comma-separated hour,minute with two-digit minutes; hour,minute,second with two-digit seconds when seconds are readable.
2,24,30
